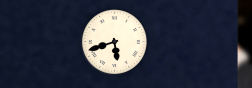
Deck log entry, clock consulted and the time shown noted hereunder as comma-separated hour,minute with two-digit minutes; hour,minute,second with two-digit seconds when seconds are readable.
5,42
